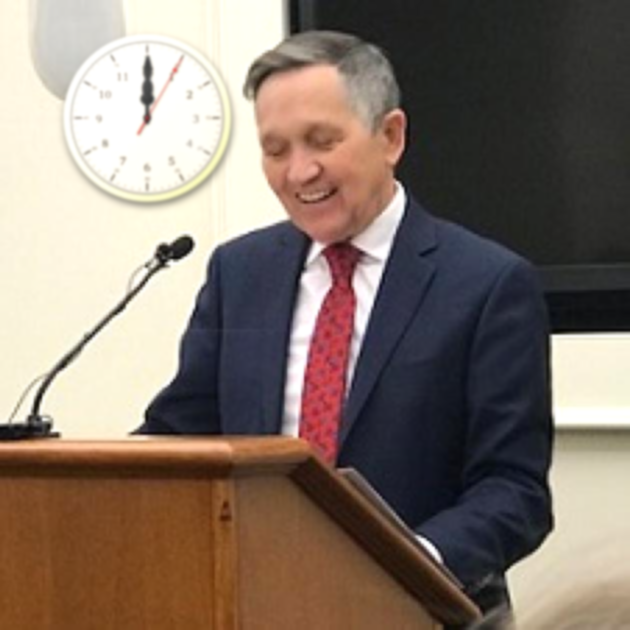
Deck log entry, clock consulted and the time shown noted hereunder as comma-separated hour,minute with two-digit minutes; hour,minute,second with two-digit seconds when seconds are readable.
12,00,05
